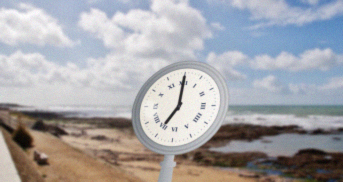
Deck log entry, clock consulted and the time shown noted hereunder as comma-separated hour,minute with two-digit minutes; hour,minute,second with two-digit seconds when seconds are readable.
7,00
